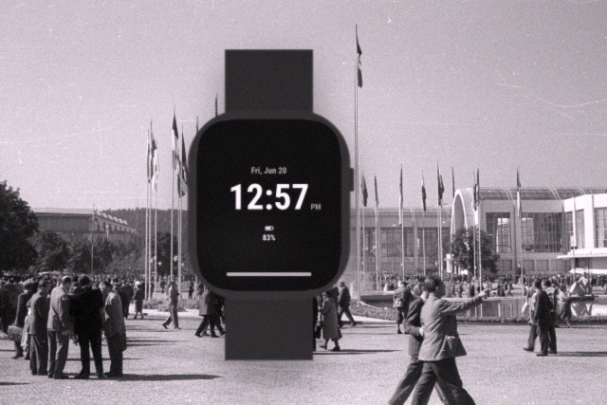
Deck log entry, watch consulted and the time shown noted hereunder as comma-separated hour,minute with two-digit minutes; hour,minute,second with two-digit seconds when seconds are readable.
12,57
